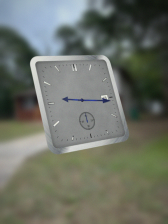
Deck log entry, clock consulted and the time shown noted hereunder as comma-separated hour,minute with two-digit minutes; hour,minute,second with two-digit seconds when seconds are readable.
9,16
